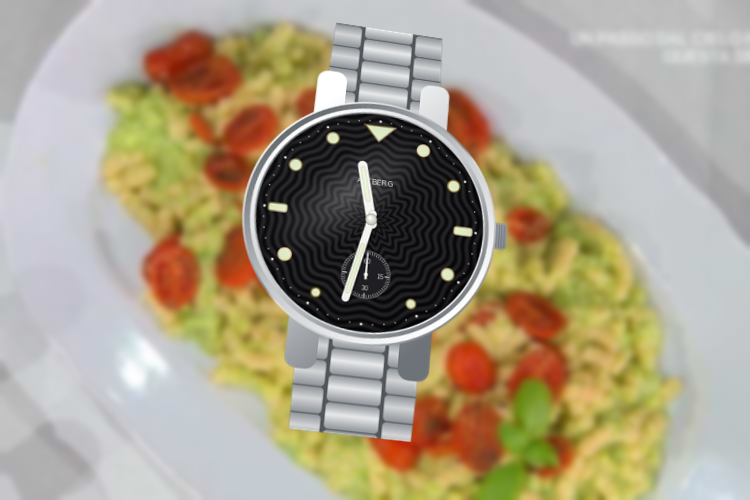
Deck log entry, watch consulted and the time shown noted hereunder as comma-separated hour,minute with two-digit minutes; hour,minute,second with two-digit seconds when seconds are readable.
11,32
